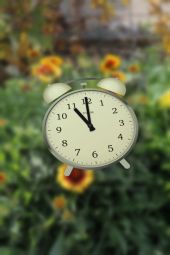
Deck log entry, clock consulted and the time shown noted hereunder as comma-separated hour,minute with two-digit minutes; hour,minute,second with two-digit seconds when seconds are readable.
11,00
